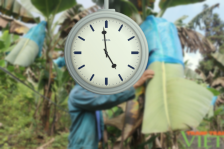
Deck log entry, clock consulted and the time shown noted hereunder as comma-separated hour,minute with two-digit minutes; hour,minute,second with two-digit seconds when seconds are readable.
4,59
